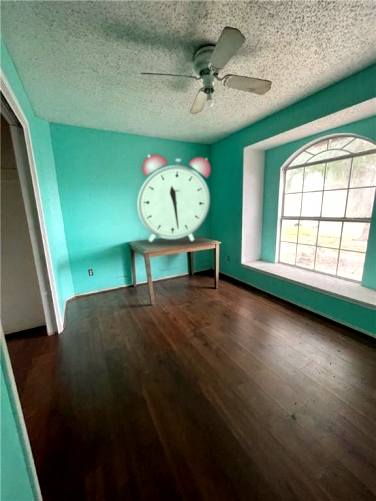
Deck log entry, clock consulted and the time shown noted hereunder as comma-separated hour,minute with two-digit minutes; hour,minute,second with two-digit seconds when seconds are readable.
11,28
